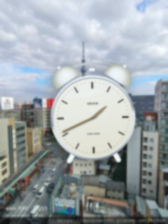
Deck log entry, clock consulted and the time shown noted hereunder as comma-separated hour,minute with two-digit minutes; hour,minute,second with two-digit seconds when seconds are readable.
1,41
